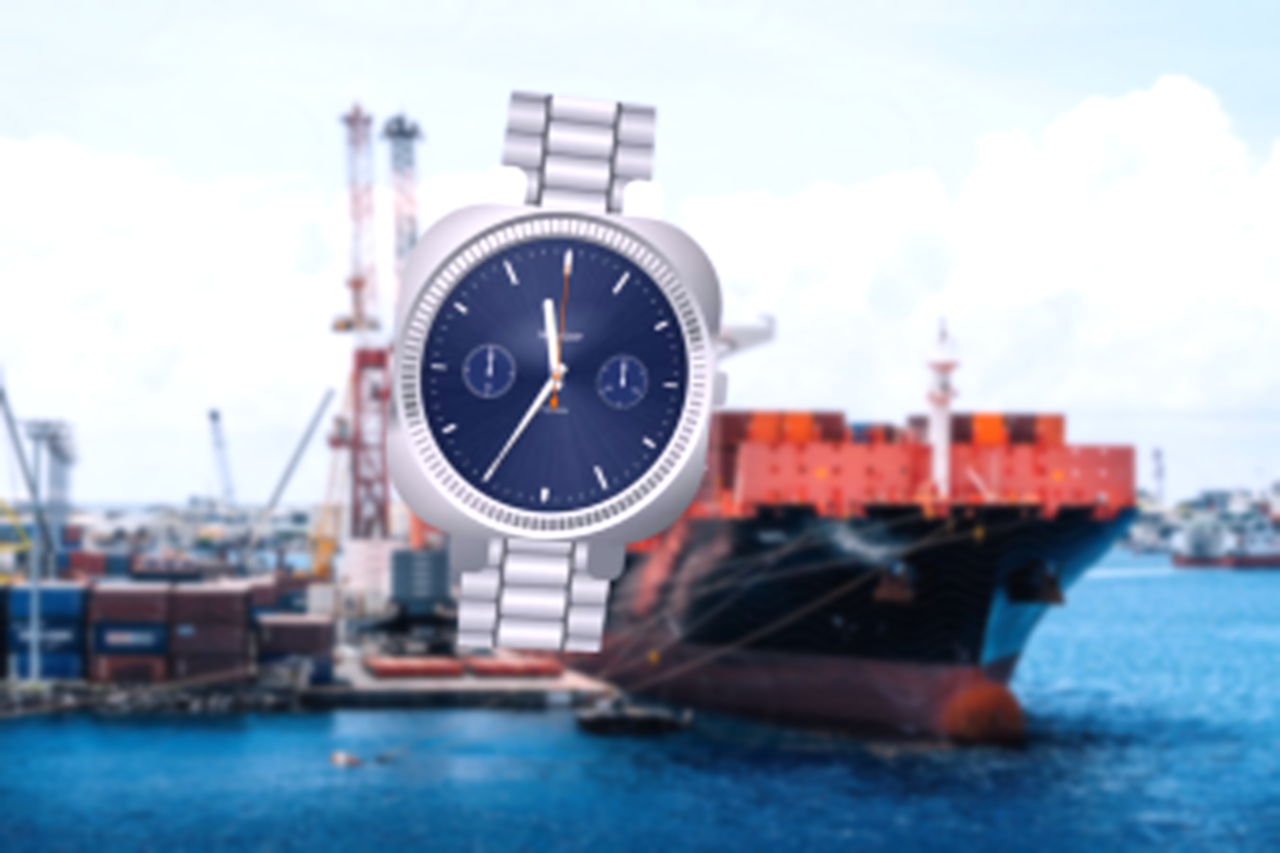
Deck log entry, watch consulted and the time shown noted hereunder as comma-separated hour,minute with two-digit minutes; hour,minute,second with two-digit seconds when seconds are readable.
11,35
